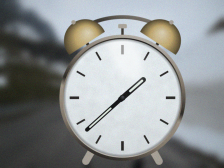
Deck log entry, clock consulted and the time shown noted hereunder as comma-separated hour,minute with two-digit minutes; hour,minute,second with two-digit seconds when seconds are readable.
1,38
